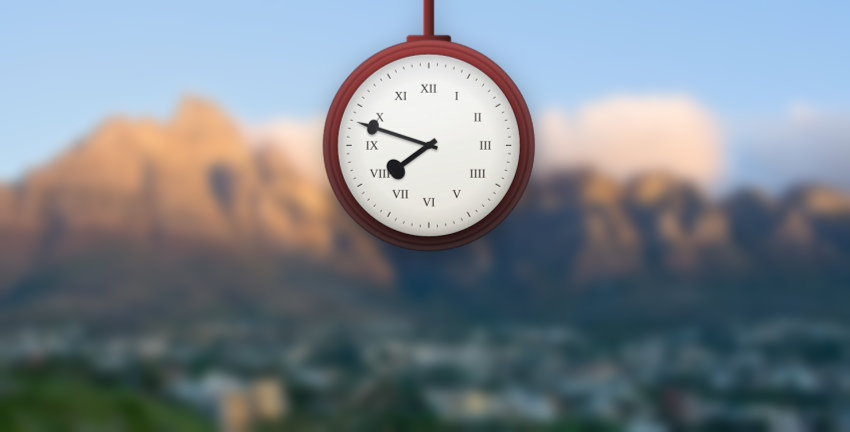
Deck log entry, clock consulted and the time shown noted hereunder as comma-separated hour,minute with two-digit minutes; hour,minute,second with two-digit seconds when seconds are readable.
7,48
